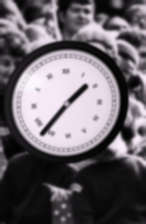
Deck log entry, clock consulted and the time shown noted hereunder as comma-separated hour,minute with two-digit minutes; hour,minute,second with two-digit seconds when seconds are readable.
1,37
